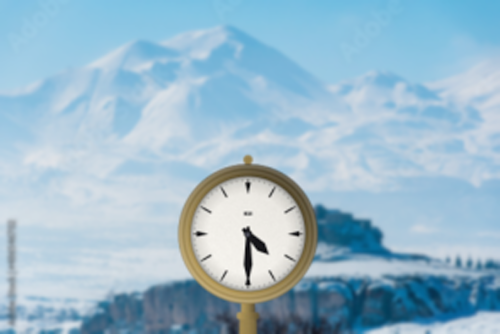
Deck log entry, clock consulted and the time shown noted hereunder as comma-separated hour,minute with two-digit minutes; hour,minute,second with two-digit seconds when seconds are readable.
4,30
